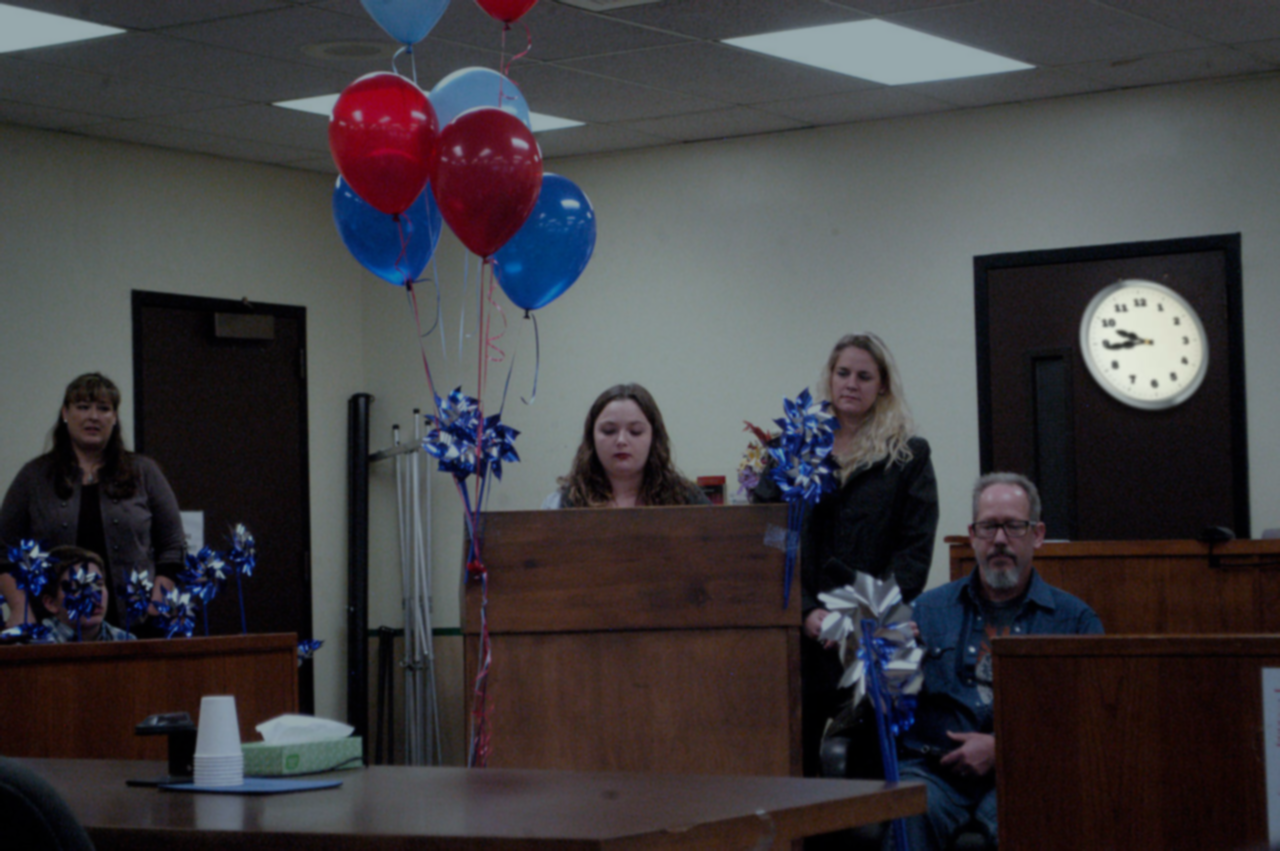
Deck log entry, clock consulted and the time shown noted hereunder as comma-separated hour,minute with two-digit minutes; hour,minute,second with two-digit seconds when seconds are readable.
9,44
